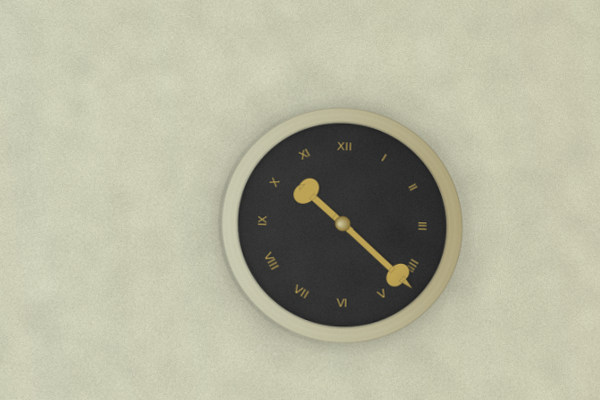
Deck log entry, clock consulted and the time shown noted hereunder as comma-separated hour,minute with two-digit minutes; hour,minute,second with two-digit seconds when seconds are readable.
10,22
